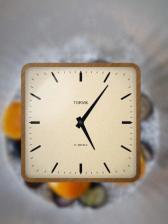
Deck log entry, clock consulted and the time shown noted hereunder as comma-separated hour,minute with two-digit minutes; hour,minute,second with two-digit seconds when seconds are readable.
5,06
